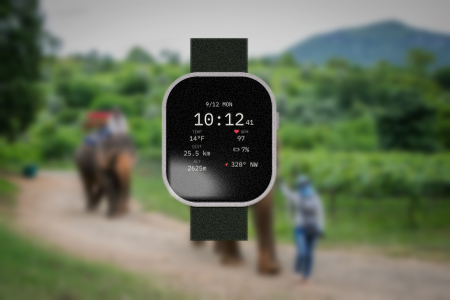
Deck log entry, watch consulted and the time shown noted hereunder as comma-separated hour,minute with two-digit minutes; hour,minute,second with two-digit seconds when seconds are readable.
10,12
